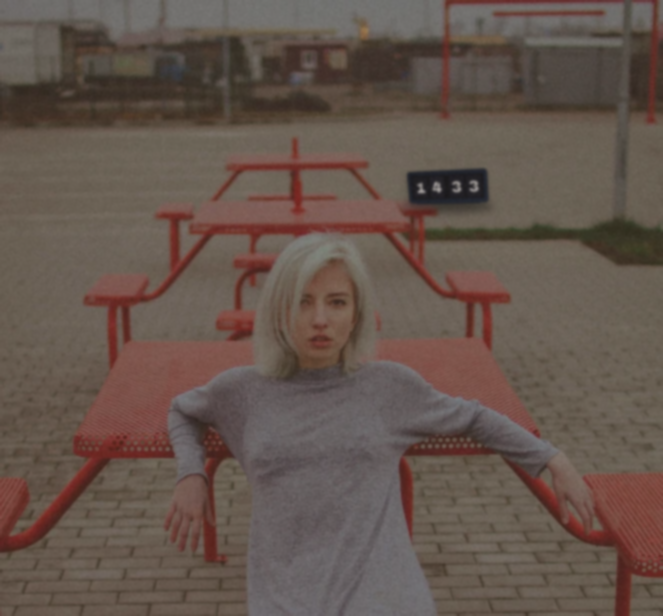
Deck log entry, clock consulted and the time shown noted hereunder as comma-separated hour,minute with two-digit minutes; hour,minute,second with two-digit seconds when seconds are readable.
14,33
